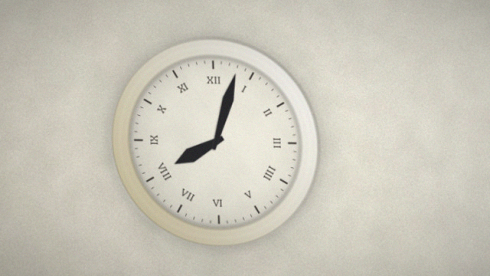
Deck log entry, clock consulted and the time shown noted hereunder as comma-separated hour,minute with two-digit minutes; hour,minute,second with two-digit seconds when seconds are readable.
8,03
